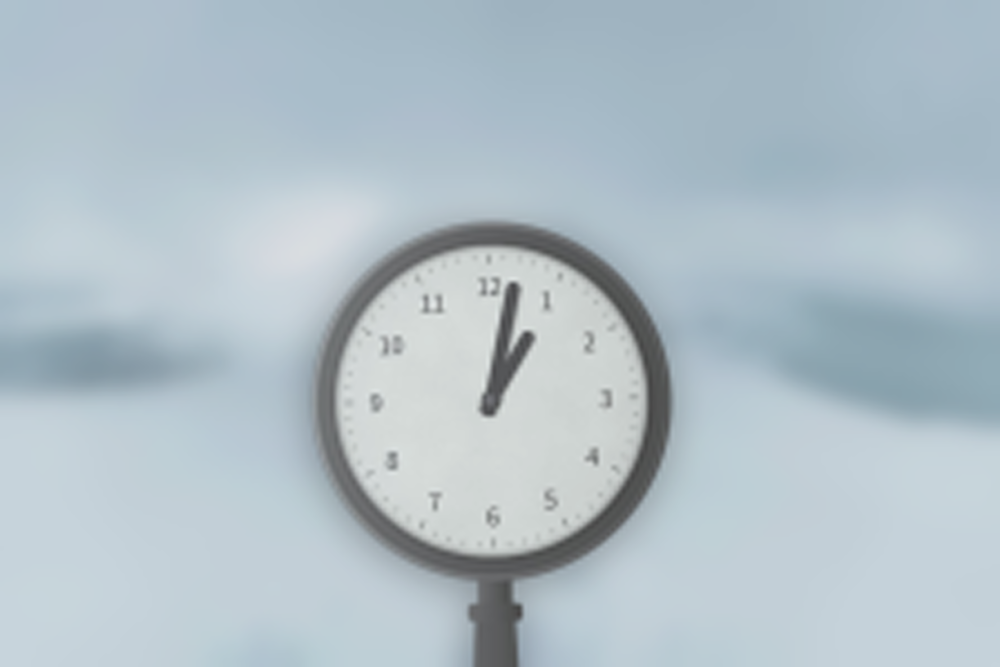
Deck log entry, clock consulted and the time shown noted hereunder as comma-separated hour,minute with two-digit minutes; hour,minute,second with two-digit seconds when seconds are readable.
1,02
